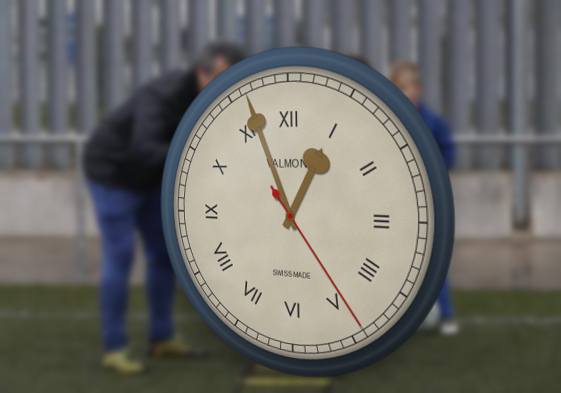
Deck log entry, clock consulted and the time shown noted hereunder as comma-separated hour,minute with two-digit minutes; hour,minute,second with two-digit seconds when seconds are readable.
12,56,24
